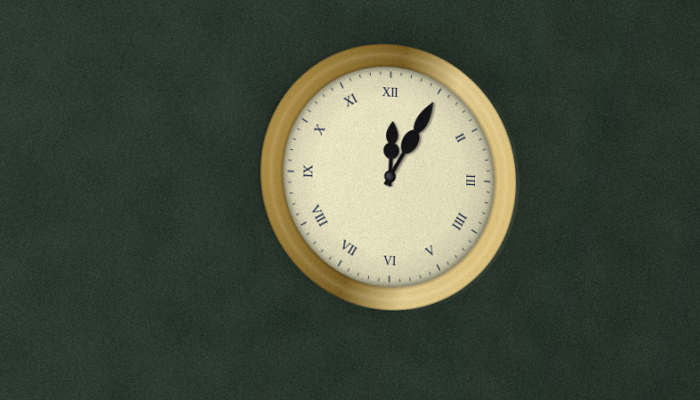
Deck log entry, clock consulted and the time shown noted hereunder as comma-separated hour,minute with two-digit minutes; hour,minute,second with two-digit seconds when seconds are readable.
12,05
